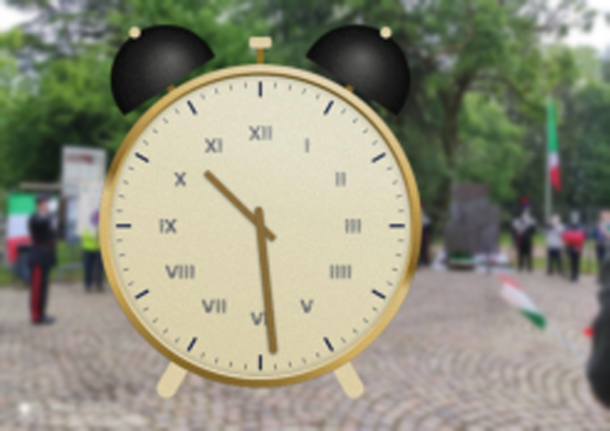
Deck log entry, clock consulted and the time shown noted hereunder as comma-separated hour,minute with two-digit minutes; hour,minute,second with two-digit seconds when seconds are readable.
10,29
